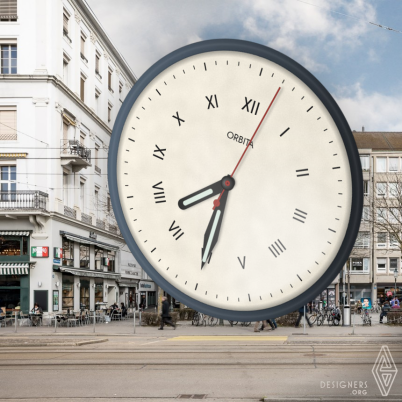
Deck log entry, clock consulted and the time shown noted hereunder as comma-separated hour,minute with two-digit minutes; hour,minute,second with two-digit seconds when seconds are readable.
7,30,02
